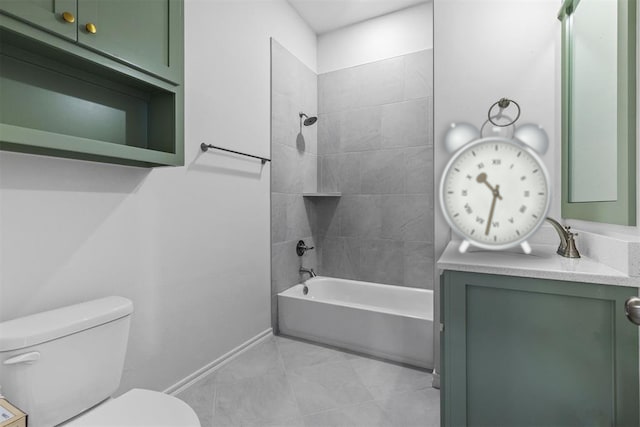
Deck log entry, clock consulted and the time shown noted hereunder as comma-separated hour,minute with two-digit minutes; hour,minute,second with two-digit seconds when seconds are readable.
10,32
